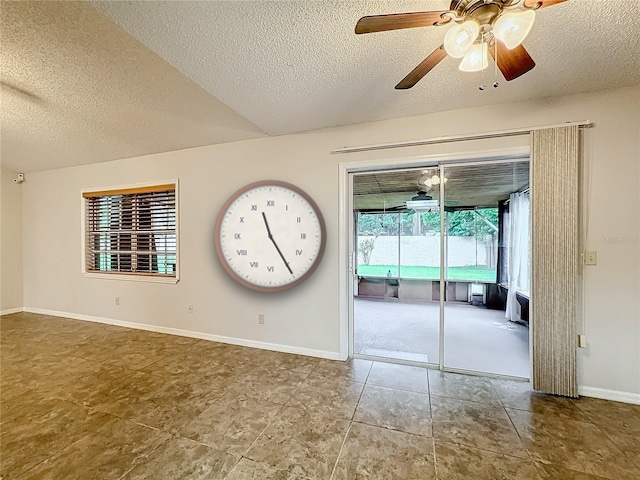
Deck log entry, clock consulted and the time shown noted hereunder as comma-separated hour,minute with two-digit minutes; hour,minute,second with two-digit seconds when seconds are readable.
11,25
